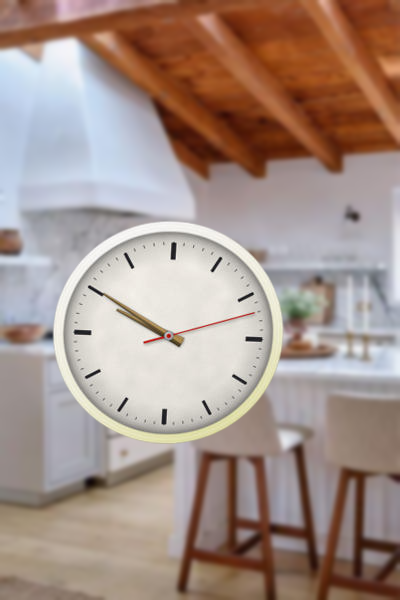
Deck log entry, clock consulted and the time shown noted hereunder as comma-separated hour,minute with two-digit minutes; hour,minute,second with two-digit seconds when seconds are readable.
9,50,12
